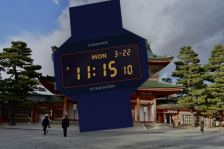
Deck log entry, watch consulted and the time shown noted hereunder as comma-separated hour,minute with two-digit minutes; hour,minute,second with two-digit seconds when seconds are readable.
11,15,10
